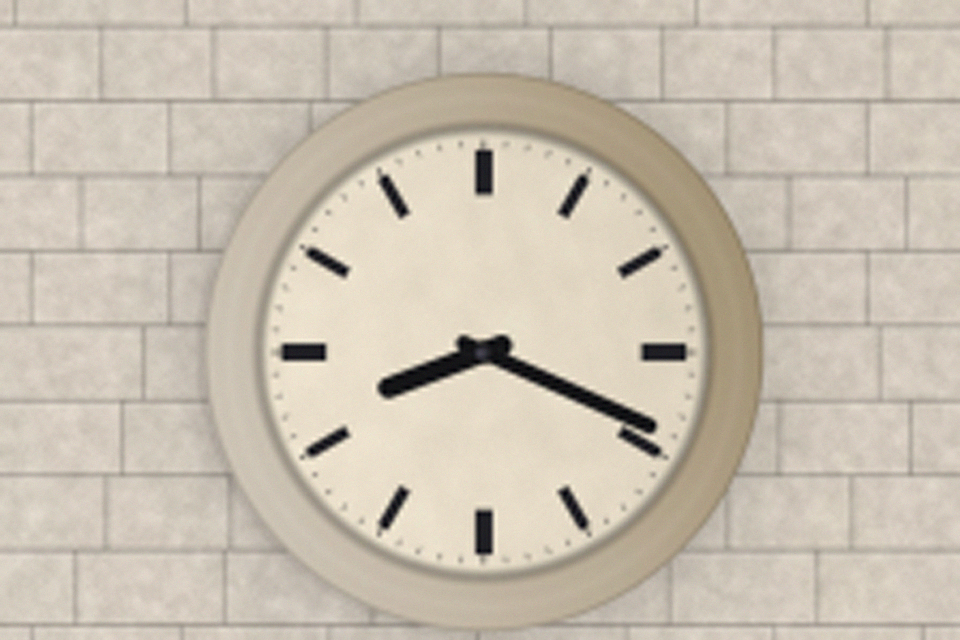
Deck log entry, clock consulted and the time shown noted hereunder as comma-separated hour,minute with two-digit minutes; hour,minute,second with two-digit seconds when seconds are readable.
8,19
